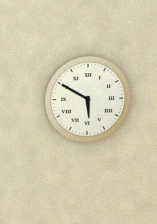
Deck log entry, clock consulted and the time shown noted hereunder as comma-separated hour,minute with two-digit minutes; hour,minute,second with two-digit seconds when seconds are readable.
5,50
